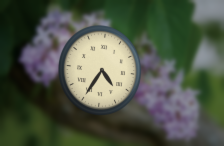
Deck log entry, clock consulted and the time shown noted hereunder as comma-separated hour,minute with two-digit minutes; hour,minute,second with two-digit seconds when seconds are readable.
4,35
